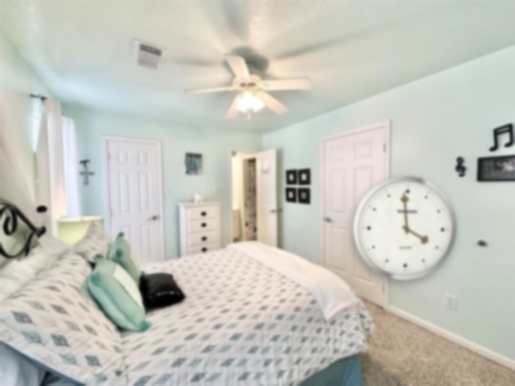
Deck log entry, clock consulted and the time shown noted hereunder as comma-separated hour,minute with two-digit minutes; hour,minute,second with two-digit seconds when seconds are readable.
3,59
